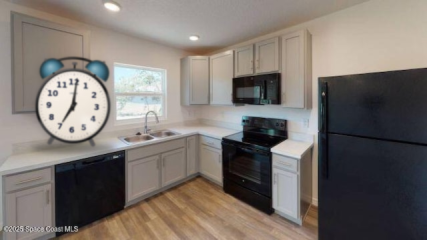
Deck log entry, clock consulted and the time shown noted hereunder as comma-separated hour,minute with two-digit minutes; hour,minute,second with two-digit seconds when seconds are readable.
7,01
